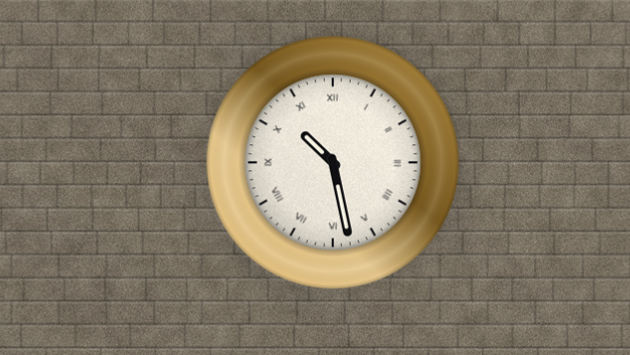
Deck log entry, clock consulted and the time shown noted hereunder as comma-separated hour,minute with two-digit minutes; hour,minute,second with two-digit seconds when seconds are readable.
10,28
